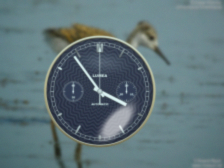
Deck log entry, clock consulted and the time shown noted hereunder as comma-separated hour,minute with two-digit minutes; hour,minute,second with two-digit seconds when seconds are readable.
3,54
